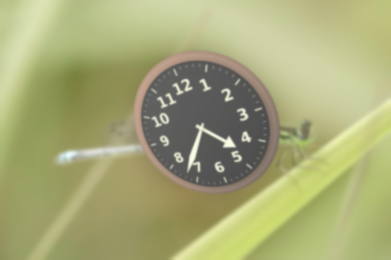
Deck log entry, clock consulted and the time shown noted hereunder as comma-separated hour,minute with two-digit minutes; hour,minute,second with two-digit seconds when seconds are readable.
4,37
